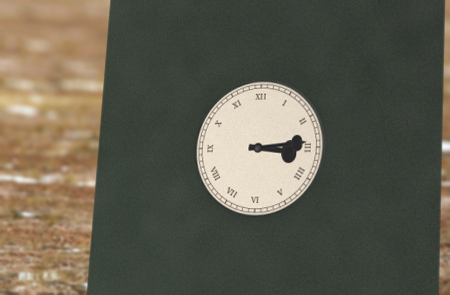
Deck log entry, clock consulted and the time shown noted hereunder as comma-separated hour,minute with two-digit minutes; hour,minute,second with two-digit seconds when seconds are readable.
3,14
